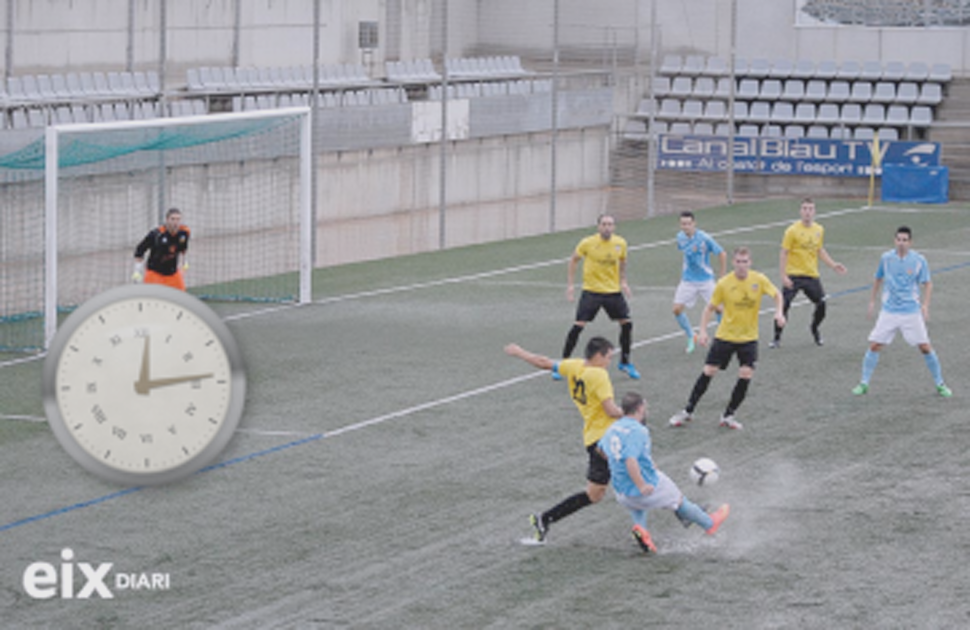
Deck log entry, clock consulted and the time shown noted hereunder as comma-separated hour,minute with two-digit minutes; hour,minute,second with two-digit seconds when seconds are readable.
12,14
